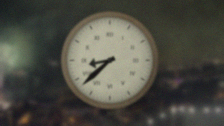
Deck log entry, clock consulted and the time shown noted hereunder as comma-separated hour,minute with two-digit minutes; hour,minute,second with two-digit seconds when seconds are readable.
8,38
